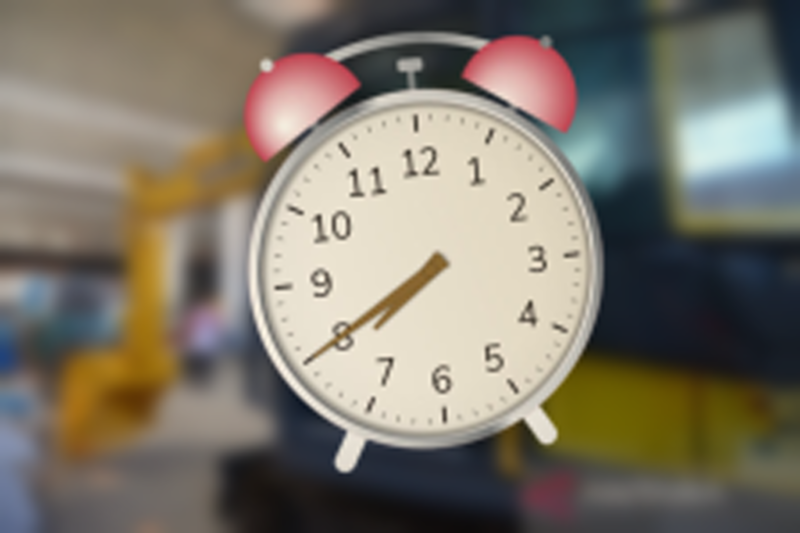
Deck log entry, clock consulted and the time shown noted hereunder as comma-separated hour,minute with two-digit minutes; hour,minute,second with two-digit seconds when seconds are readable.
7,40
